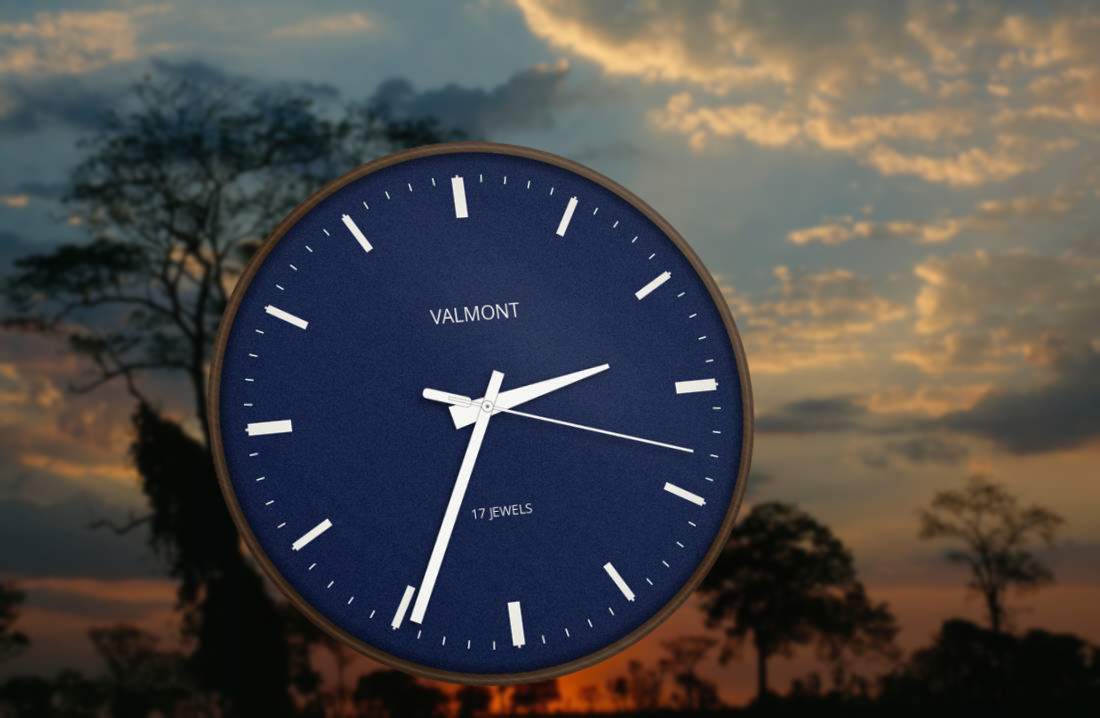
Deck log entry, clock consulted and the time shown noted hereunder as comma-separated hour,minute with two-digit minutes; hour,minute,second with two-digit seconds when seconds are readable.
2,34,18
